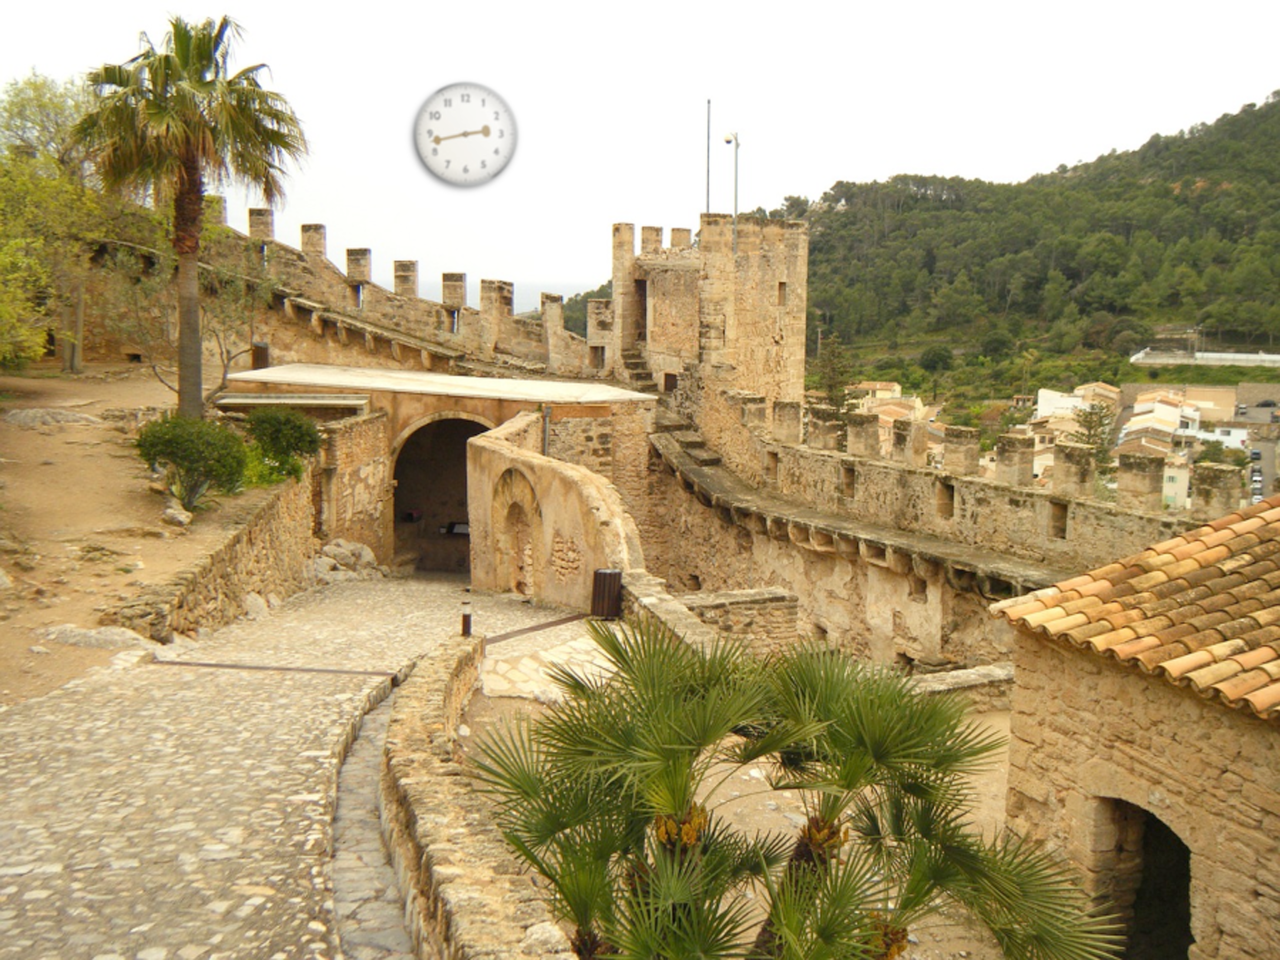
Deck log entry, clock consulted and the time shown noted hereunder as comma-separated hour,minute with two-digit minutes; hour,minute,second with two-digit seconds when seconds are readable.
2,43
